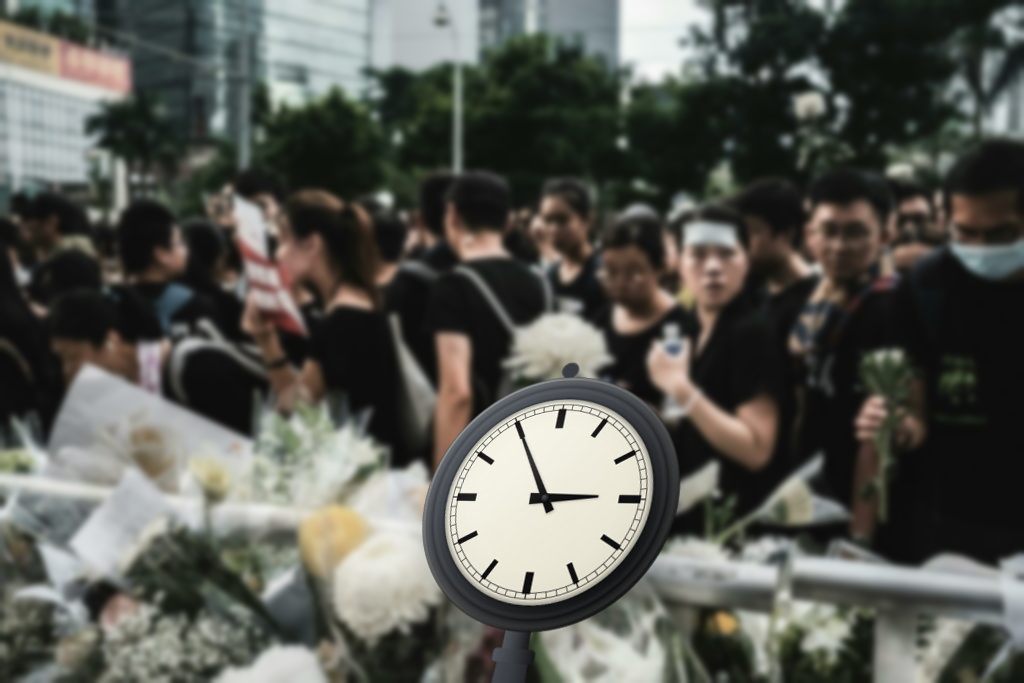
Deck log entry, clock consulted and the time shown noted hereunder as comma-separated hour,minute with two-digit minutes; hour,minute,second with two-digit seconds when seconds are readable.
2,55
